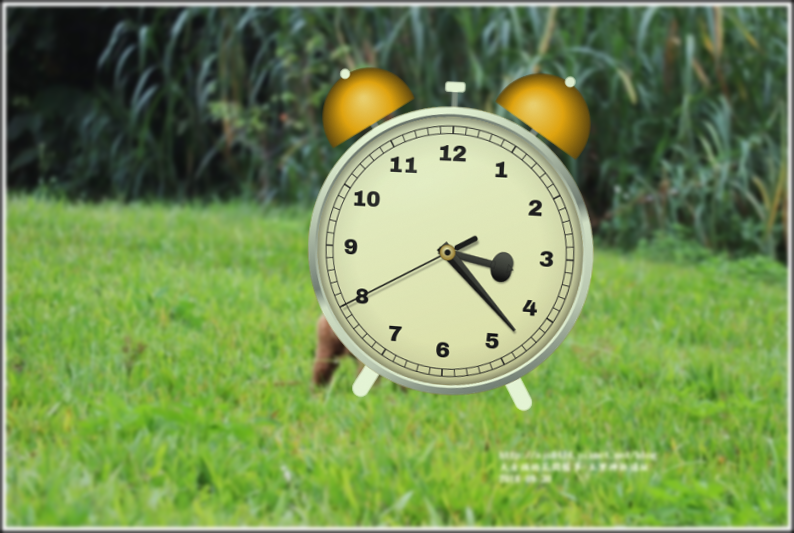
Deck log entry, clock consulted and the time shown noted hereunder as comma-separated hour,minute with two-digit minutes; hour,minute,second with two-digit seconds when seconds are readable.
3,22,40
